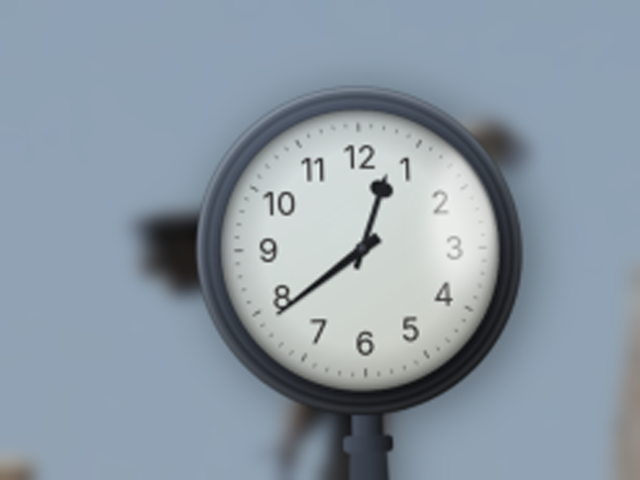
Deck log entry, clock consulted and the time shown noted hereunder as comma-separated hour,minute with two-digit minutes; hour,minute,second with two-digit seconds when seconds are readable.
12,39
